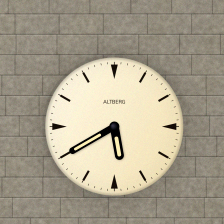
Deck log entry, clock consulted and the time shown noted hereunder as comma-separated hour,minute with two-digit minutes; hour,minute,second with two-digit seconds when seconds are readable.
5,40
